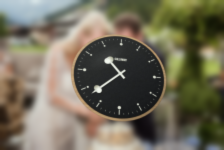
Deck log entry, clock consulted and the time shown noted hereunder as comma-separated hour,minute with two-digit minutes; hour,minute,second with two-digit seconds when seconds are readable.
10,38
